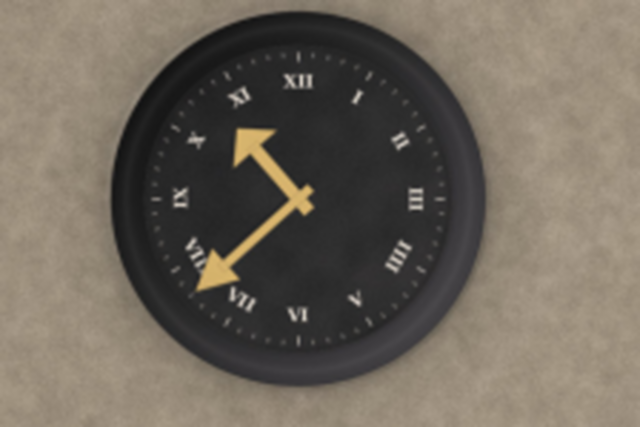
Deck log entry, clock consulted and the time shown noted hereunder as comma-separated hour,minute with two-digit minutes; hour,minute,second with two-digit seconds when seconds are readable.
10,38
